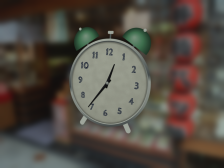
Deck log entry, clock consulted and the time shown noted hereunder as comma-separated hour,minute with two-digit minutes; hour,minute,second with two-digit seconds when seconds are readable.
12,36
